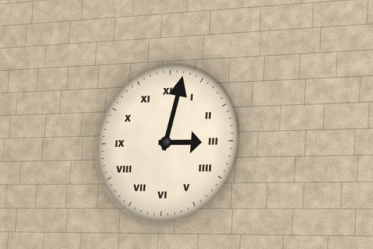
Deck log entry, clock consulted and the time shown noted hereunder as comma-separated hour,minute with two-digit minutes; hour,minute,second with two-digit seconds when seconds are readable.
3,02
